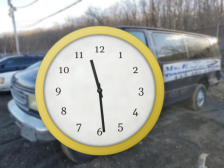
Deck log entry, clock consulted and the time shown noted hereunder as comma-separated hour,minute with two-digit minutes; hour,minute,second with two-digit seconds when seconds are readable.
11,29
